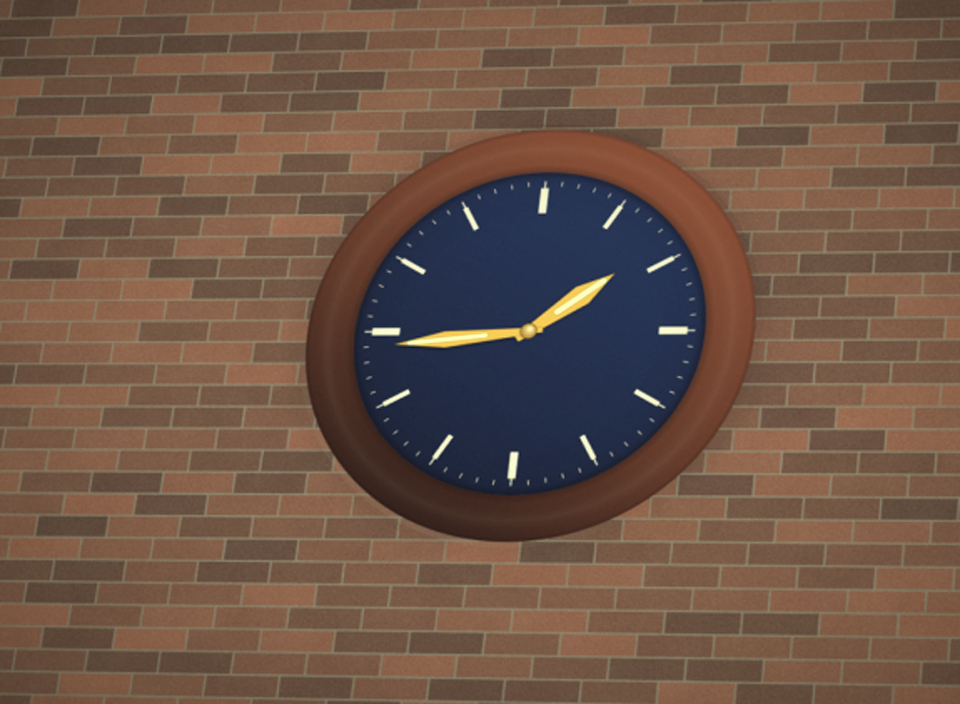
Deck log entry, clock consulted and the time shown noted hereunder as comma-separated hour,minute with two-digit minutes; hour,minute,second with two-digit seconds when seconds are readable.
1,44
